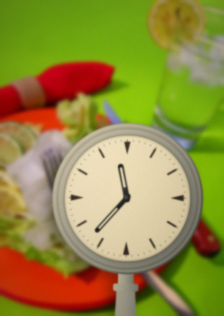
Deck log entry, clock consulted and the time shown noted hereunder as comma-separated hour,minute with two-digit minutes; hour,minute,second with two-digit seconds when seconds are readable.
11,37
